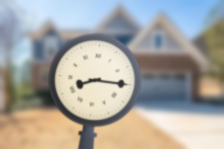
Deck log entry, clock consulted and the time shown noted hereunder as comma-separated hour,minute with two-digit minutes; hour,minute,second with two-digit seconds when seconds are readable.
8,15
